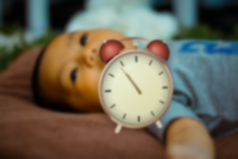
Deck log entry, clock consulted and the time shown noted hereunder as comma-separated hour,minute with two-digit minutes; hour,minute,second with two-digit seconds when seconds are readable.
10,54
